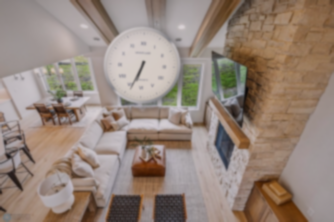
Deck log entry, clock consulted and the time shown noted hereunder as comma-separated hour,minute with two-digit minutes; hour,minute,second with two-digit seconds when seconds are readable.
6,34
